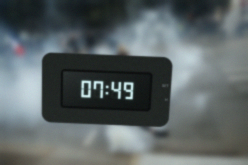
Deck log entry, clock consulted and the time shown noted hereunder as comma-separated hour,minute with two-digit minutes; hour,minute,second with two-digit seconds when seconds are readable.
7,49
